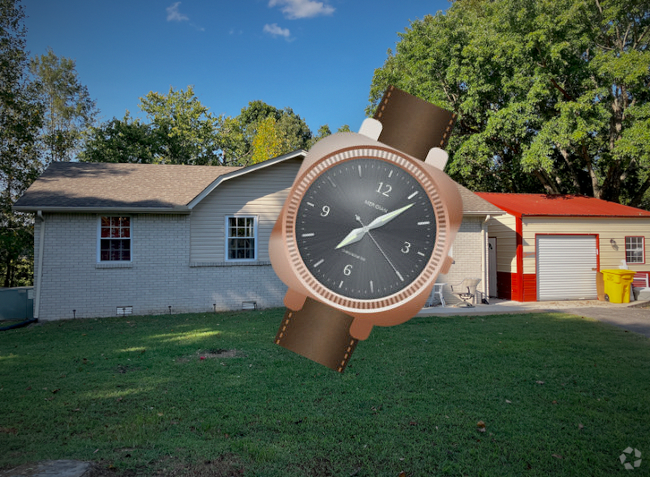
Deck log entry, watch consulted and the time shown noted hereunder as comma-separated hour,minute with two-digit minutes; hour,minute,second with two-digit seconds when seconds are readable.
7,06,20
